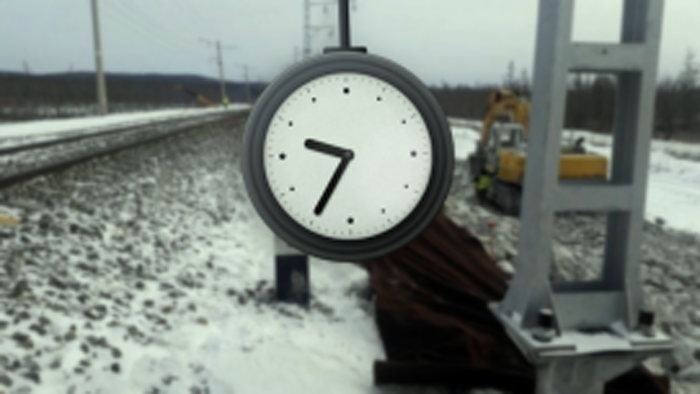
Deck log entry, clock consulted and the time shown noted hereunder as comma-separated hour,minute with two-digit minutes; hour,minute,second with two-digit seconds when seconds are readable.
9,35
